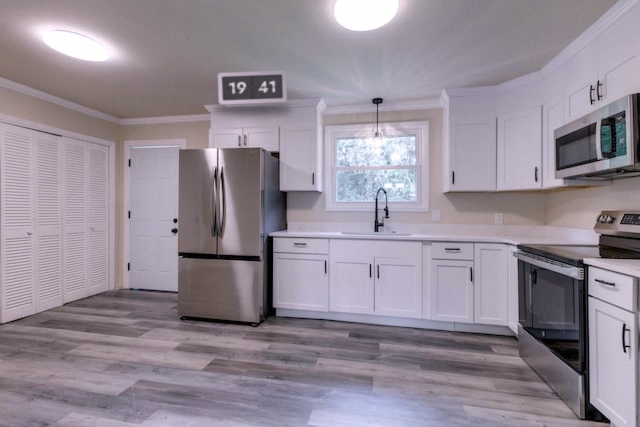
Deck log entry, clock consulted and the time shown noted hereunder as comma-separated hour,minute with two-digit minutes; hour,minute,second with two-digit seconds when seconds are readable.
19,41
